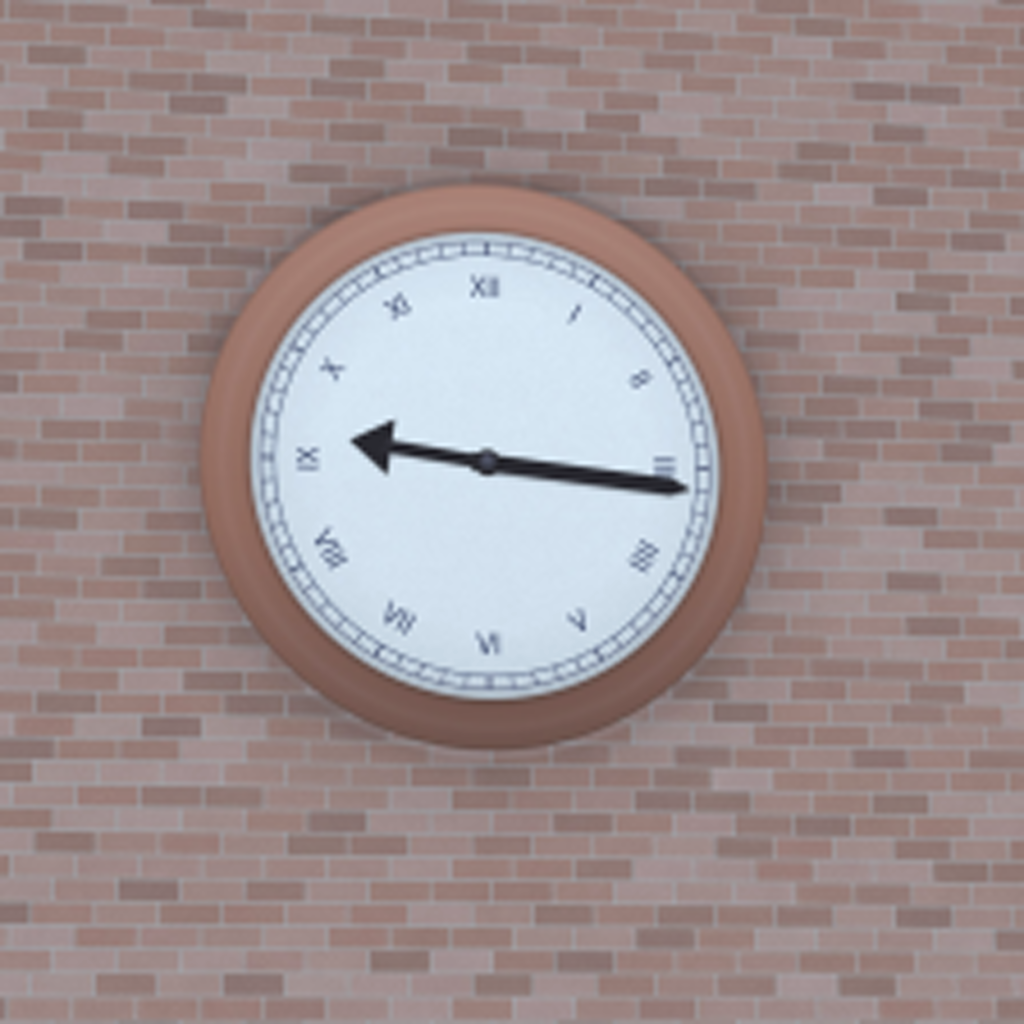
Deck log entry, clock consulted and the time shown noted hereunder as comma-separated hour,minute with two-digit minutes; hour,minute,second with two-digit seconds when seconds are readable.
9,16
